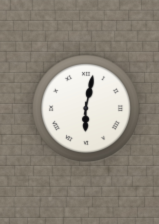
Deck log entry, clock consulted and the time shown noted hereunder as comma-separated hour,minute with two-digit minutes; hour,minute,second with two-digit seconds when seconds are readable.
6,02
